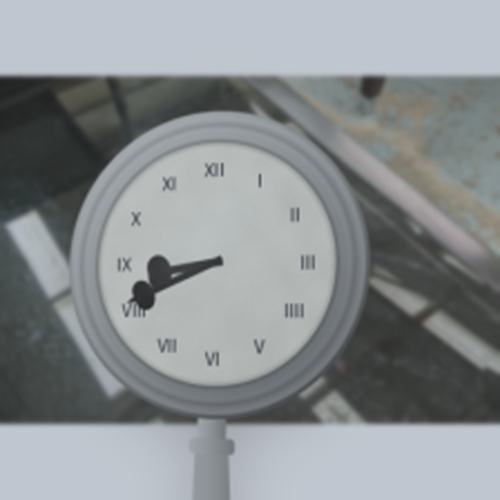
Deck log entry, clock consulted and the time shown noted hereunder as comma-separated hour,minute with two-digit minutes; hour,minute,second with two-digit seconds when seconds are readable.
8,41
